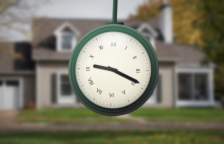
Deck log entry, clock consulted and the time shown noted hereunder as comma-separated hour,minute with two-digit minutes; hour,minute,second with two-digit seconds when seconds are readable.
9,19
